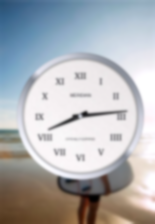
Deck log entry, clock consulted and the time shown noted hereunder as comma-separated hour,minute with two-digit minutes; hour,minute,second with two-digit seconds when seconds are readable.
8,14
